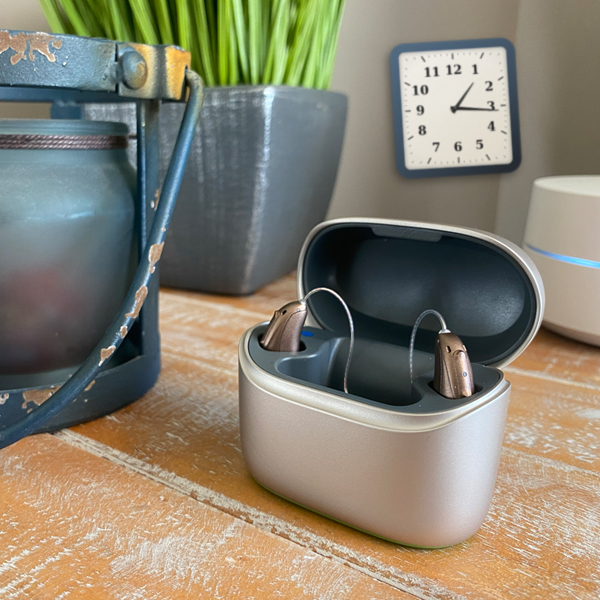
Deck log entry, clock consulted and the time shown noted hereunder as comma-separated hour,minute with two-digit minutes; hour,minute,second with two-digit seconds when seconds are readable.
1,16
